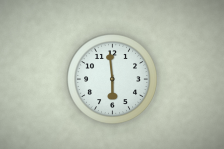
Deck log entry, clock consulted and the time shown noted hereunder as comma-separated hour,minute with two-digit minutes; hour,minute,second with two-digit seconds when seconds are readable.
5,59
